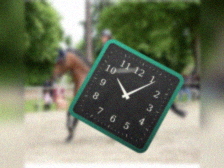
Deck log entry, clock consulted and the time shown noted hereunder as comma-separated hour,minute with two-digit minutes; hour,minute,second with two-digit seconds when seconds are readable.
10,06
